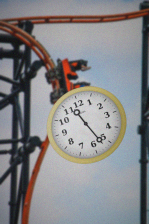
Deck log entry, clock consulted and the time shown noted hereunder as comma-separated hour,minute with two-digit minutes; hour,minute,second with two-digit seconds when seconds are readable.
11,27
